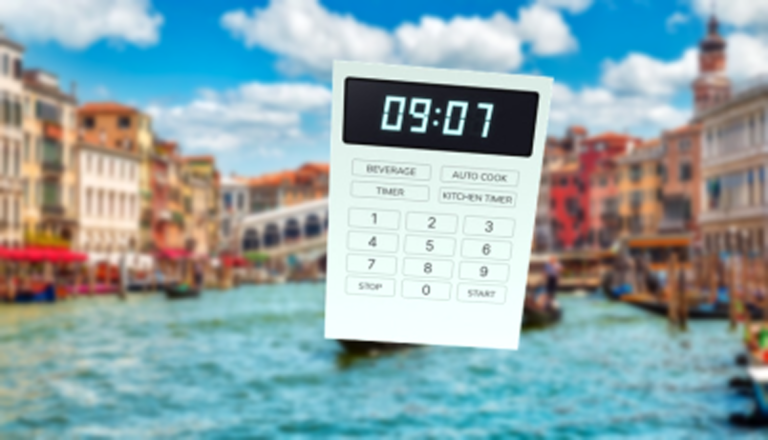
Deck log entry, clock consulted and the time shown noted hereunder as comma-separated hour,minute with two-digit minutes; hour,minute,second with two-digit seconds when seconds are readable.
9,07
